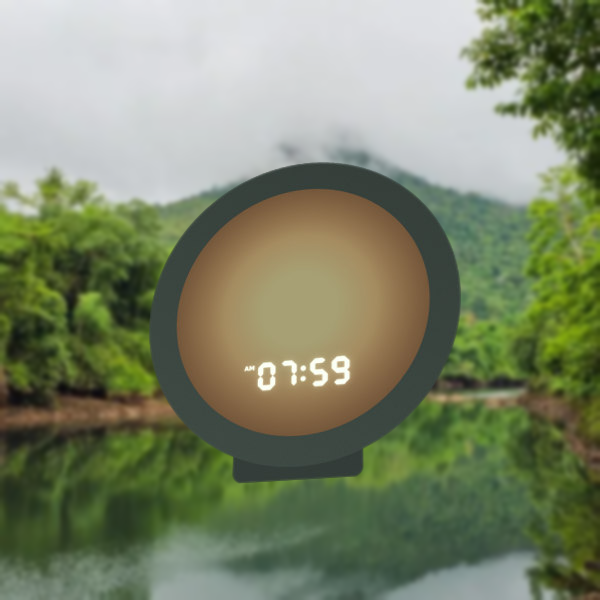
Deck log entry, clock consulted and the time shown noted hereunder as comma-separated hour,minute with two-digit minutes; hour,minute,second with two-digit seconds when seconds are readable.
7,59
